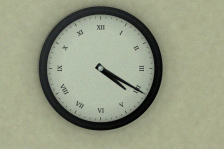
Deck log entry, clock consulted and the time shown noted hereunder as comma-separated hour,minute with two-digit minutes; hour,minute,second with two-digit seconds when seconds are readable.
4,20
